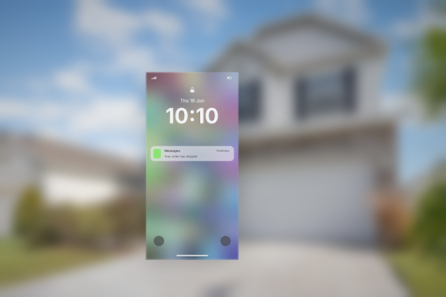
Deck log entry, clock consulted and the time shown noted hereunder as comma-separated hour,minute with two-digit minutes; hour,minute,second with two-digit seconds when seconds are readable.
10,10
